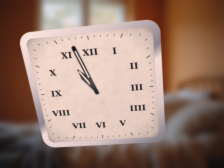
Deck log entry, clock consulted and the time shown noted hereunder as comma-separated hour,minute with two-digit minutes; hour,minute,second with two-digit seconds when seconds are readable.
10,57
